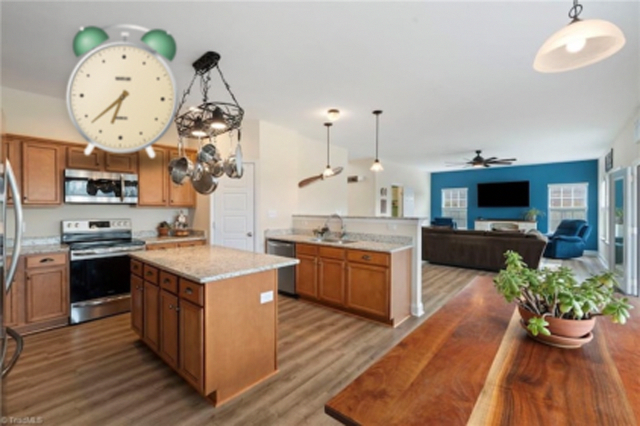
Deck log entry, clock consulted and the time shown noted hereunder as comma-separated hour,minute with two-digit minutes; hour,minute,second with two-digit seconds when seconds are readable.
6,38
